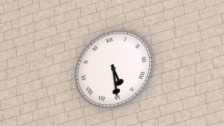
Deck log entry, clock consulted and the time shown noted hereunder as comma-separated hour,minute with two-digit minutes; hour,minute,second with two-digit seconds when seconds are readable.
5,30
